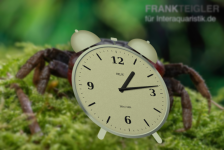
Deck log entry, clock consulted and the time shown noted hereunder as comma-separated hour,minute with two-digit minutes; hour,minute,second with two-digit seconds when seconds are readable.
1,13
